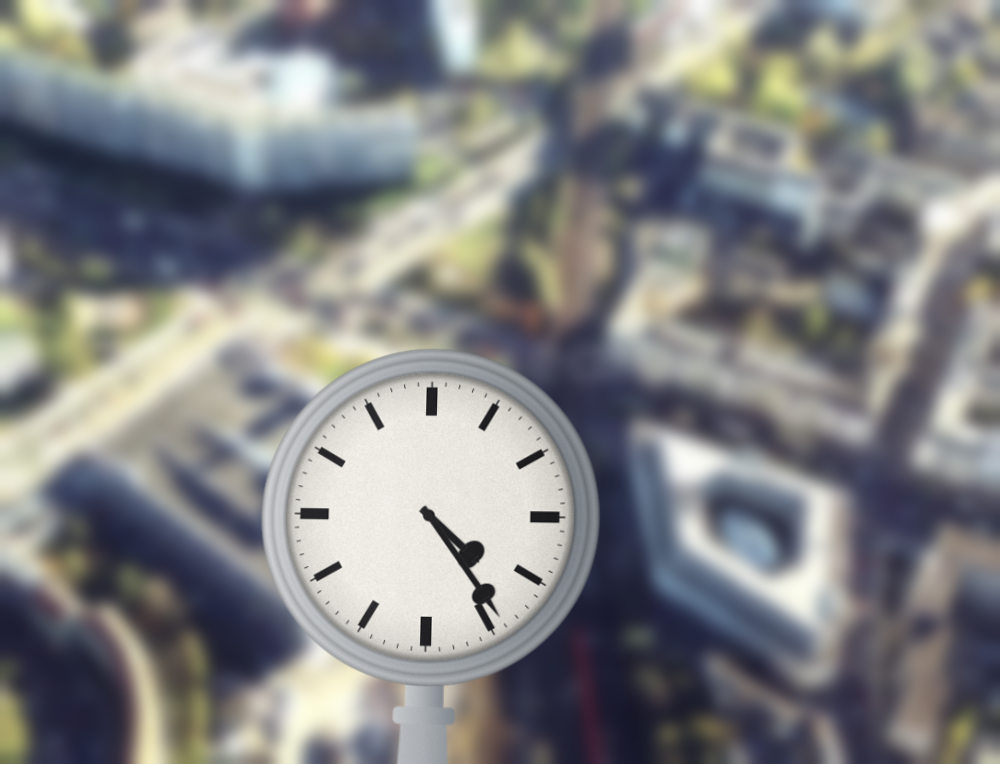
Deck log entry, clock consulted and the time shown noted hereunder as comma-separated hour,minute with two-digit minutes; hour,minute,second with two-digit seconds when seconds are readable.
4,24
